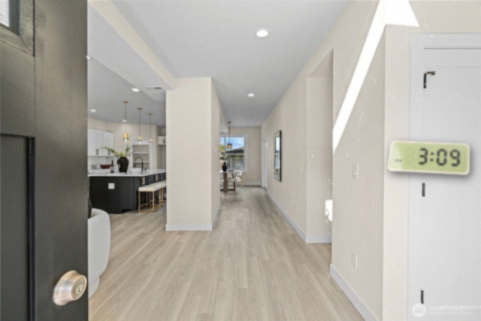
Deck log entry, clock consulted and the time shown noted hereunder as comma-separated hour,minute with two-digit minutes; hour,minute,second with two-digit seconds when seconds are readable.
3,09
